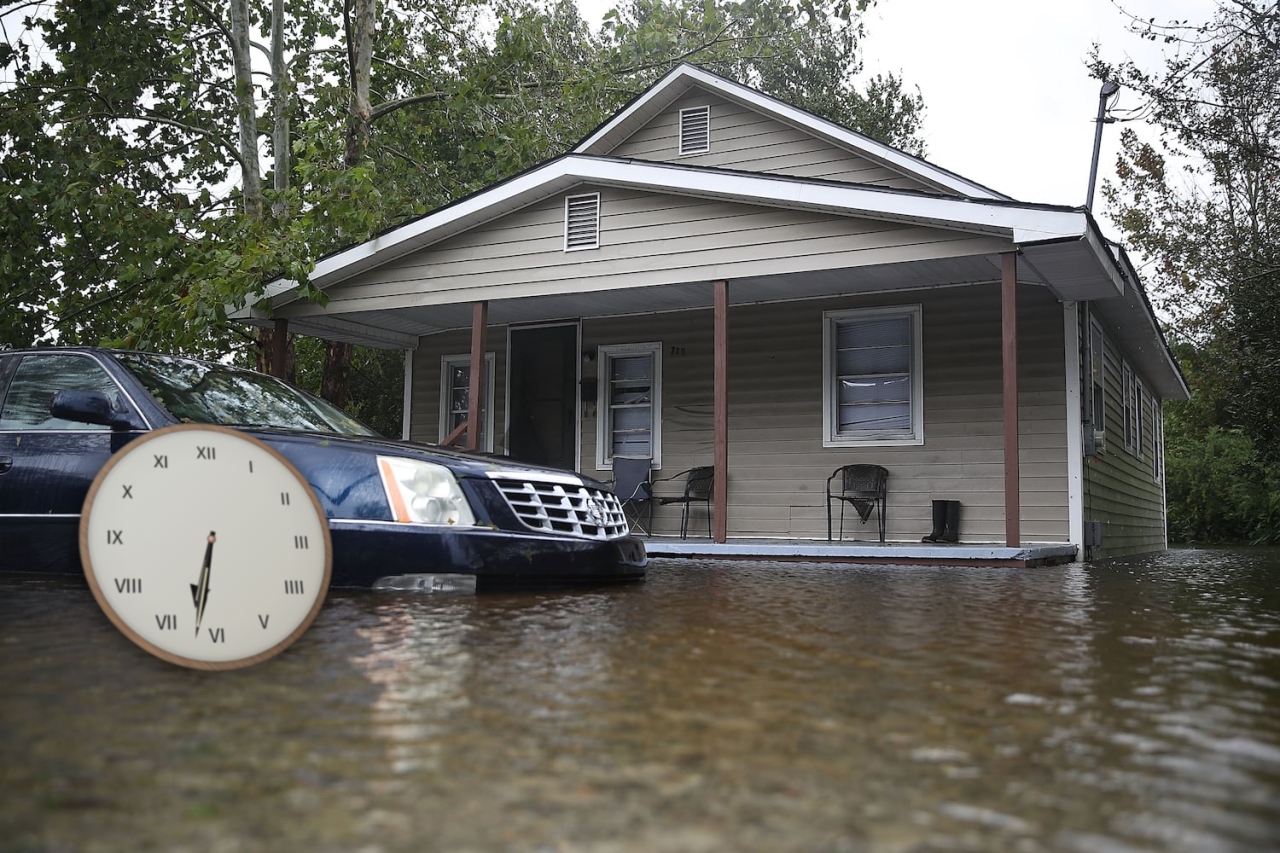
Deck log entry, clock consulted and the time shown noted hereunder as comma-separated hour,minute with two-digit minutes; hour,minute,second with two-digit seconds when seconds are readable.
6,32
